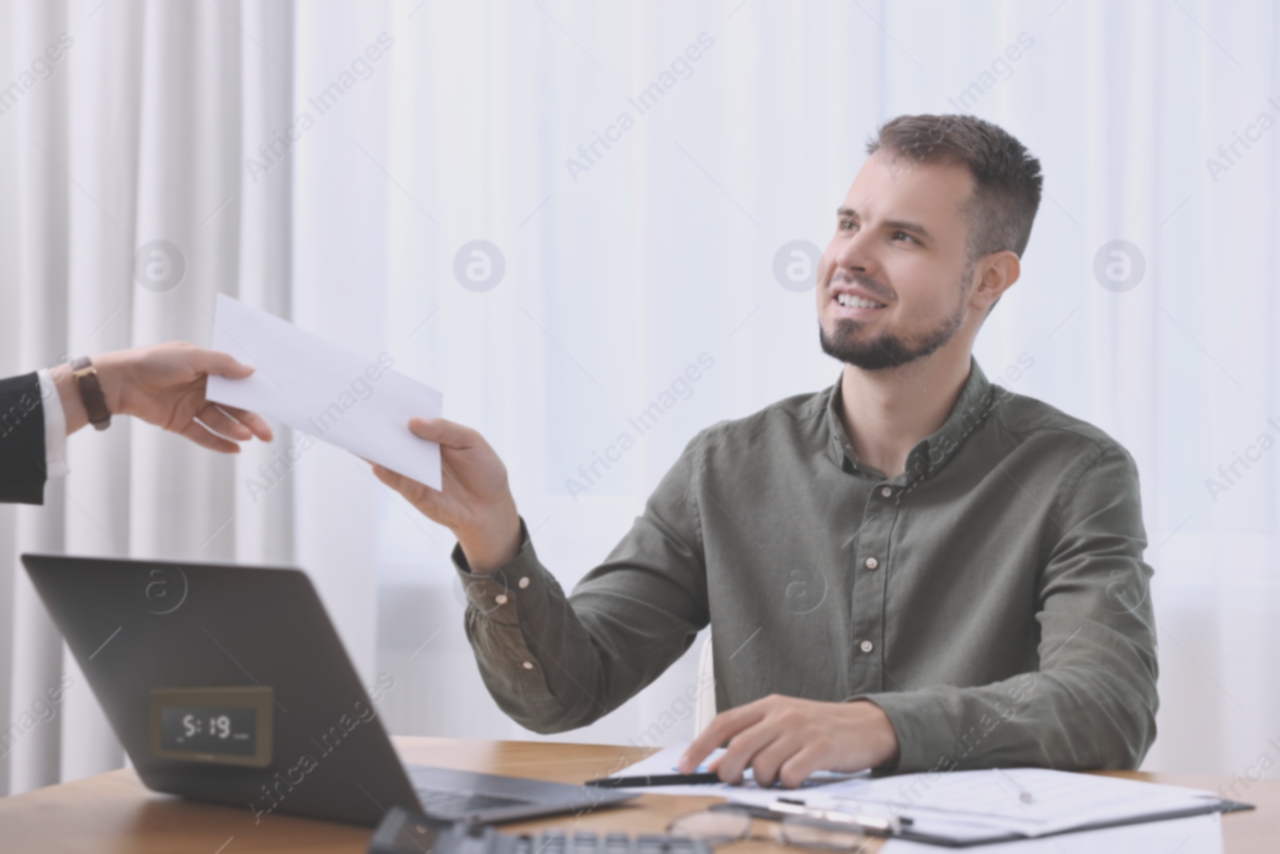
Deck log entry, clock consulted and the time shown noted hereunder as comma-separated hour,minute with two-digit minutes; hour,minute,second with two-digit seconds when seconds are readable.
5,19
